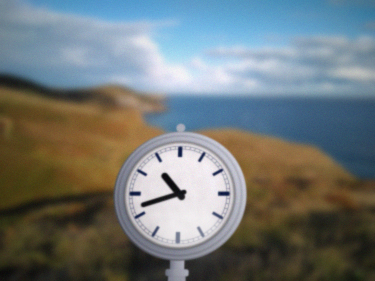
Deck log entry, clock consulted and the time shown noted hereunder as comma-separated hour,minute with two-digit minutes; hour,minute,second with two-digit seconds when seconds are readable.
10,42
